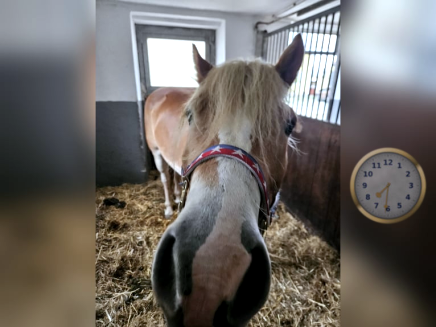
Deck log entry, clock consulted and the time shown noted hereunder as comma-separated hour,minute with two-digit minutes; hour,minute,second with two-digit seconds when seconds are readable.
7,31
